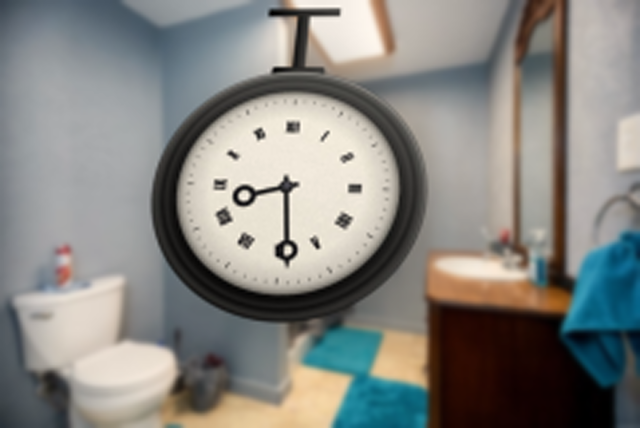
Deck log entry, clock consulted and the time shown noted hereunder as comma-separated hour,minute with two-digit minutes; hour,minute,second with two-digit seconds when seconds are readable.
8,29
